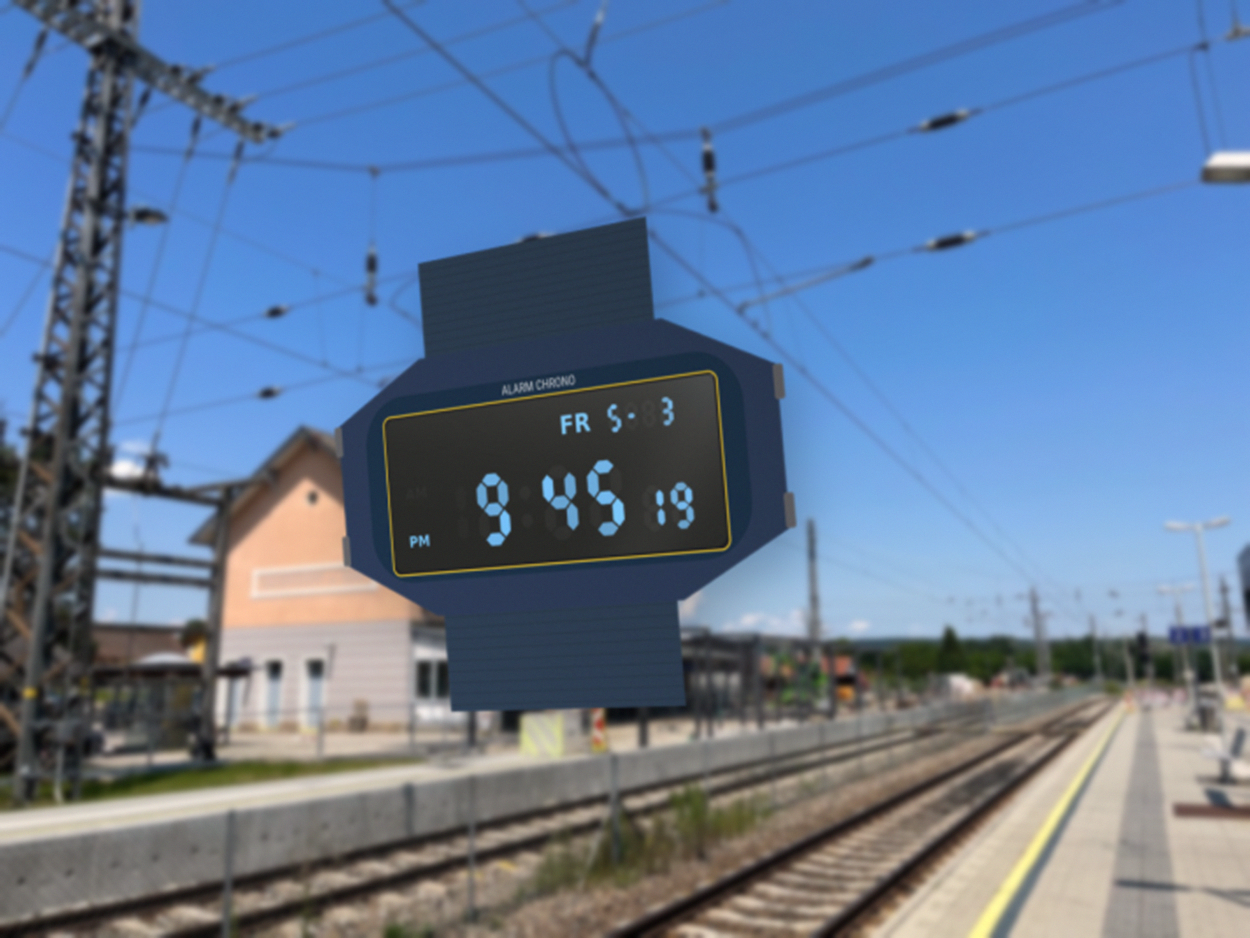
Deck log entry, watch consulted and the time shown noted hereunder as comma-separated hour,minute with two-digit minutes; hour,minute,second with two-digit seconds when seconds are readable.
9,45,19
